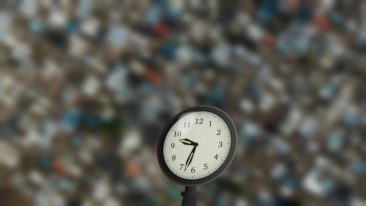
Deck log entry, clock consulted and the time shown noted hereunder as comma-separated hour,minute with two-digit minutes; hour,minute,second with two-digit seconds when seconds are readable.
9,33
